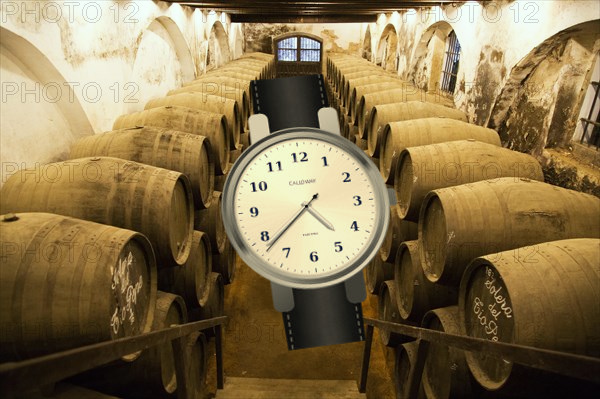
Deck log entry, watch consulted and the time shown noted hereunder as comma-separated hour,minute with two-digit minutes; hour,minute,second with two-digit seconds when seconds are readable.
4,38,38
